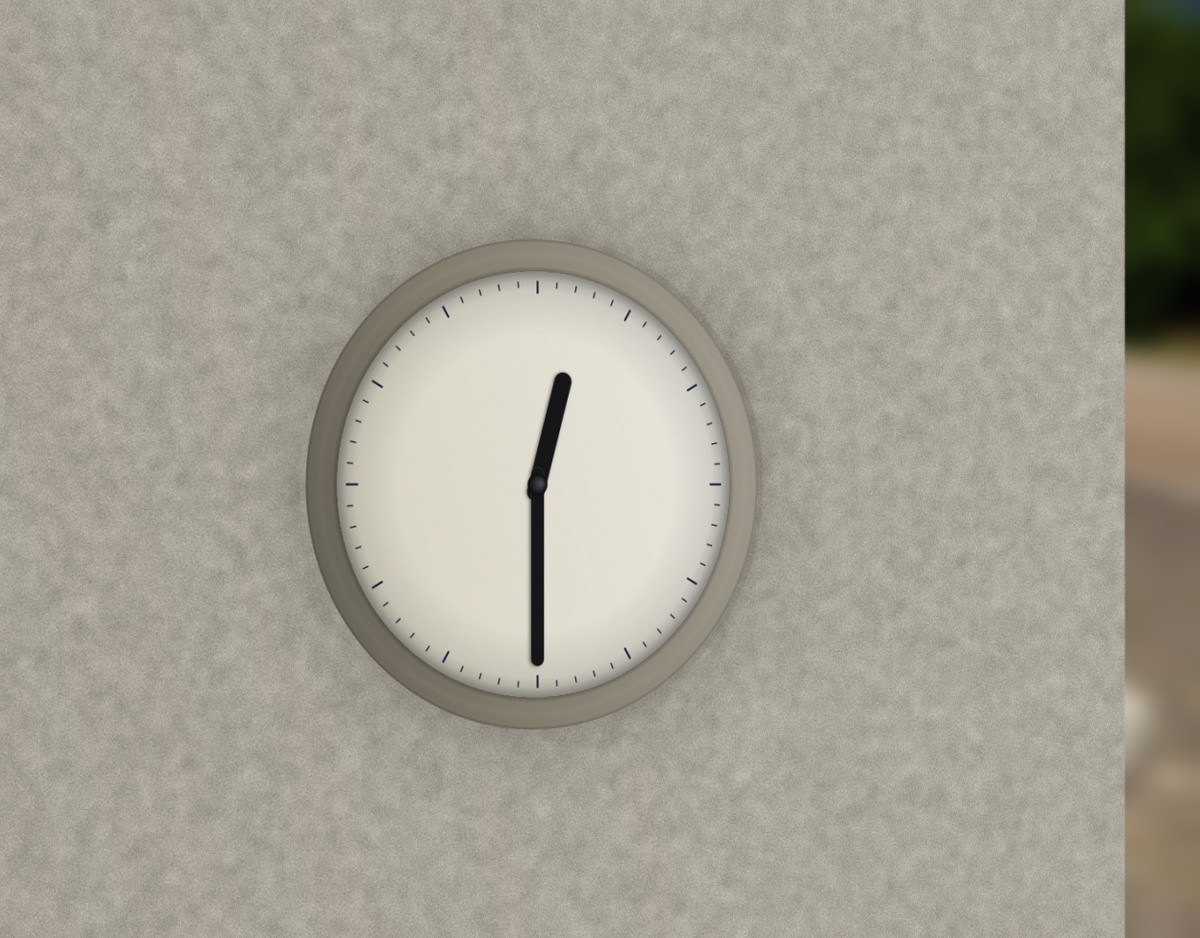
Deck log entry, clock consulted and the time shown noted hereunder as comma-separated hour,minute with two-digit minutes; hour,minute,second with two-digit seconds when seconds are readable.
12,30
